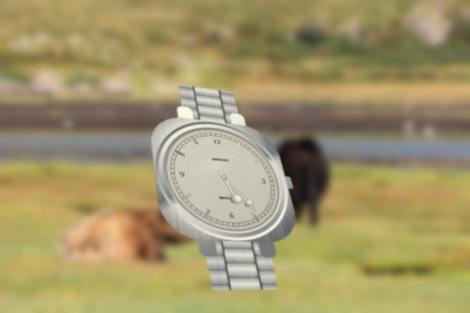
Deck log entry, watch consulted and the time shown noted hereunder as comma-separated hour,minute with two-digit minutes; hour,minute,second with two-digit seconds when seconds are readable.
5,24
